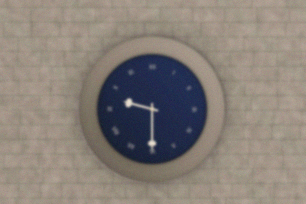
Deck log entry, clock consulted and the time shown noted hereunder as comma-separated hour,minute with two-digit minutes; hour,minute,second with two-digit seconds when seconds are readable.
9,30
